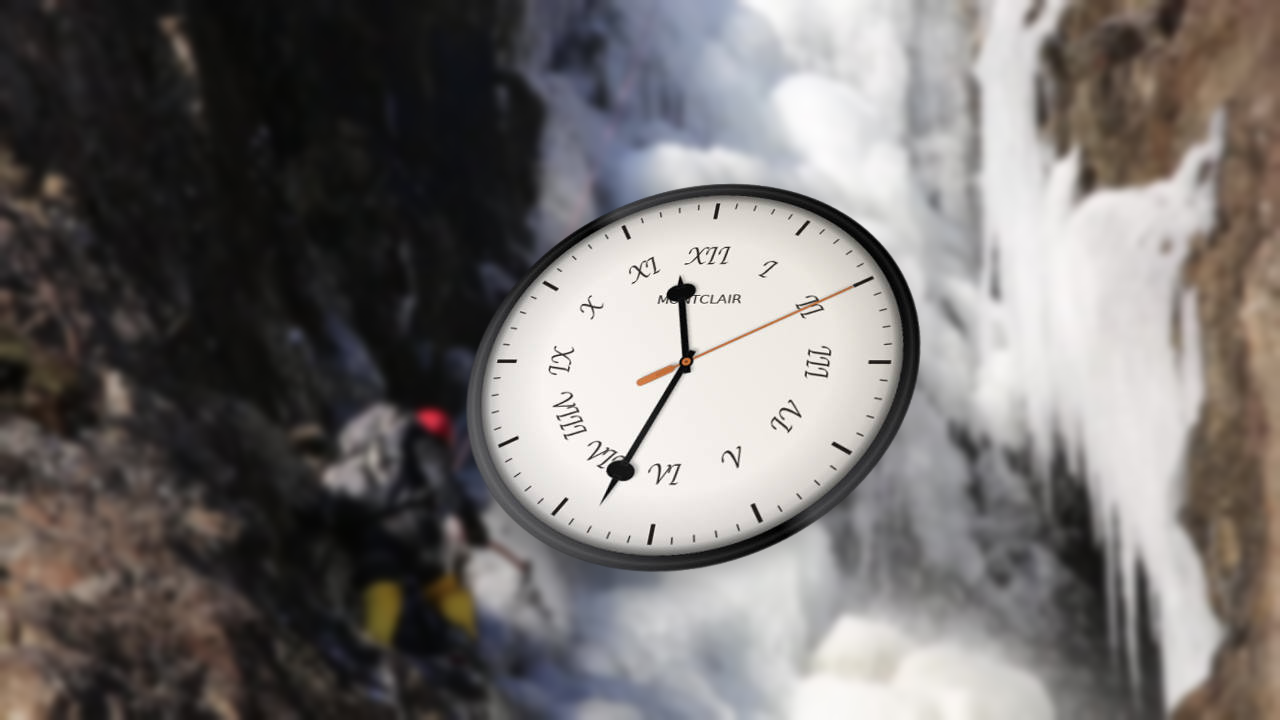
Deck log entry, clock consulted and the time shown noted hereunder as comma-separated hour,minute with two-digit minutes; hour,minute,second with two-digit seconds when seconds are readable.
11,33,10
